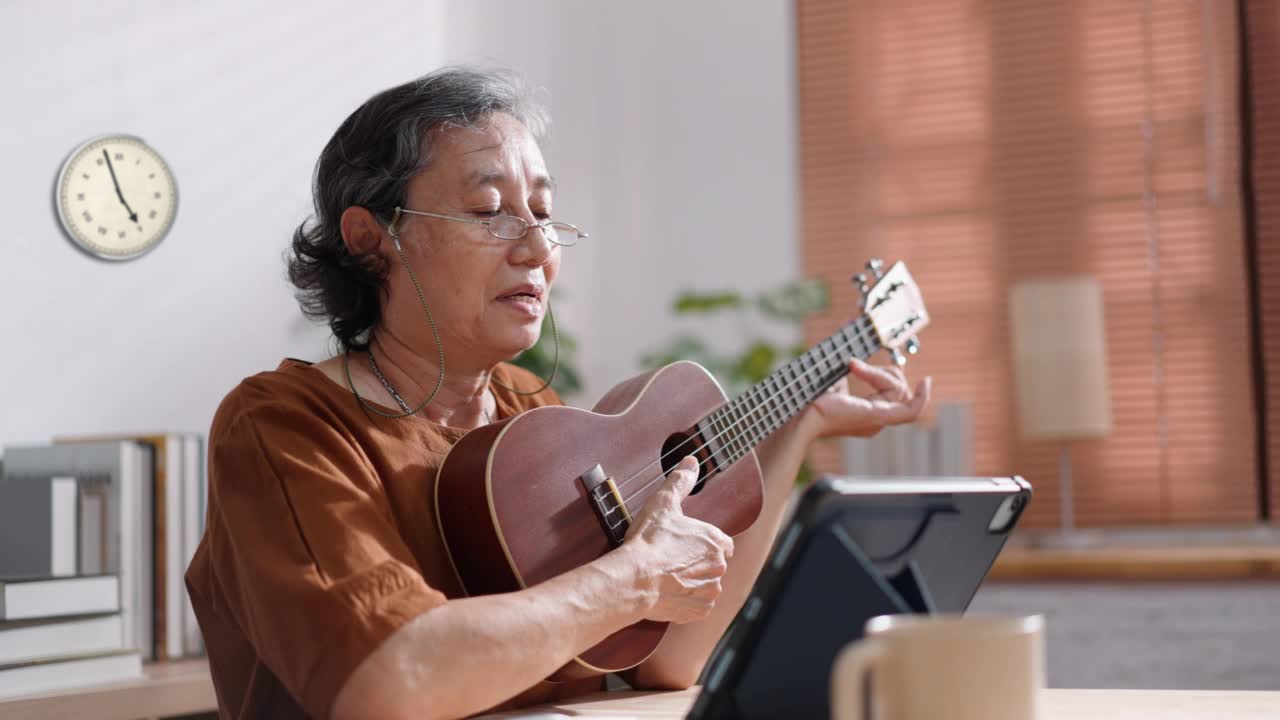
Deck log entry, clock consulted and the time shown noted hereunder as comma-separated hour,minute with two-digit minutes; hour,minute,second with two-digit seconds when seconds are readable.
4,57
